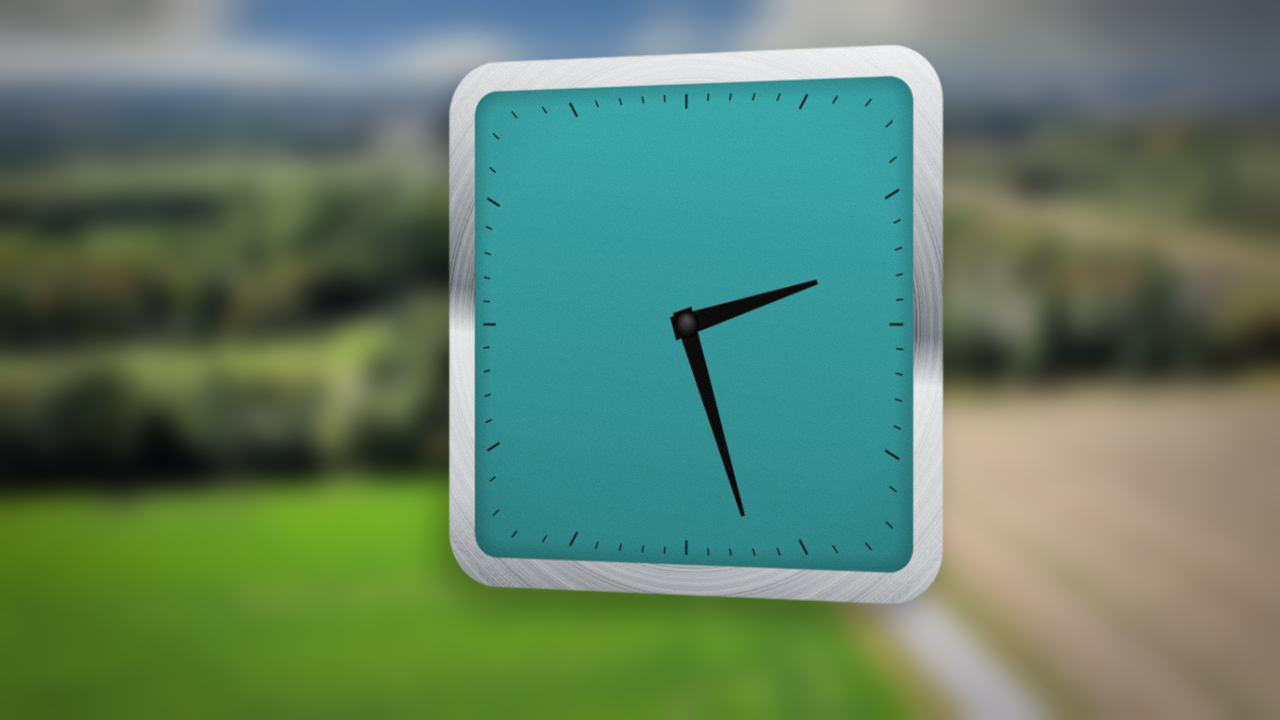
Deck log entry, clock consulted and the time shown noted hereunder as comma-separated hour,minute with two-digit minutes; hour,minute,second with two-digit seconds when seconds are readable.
2,27
